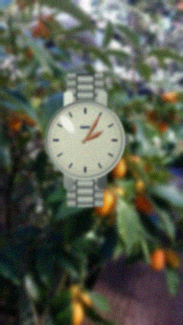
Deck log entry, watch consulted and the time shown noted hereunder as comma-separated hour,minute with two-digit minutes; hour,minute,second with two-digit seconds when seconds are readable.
2,05
